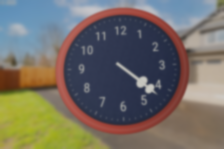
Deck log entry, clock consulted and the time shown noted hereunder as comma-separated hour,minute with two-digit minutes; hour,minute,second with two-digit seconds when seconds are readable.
4,22
